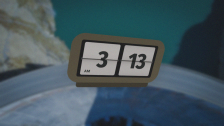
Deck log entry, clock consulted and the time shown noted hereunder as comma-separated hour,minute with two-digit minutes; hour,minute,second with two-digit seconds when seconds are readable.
3,13
